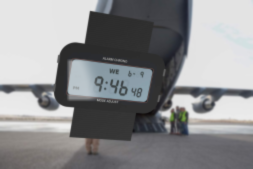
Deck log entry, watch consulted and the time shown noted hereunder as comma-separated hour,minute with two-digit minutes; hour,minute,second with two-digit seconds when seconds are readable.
9,46,48
